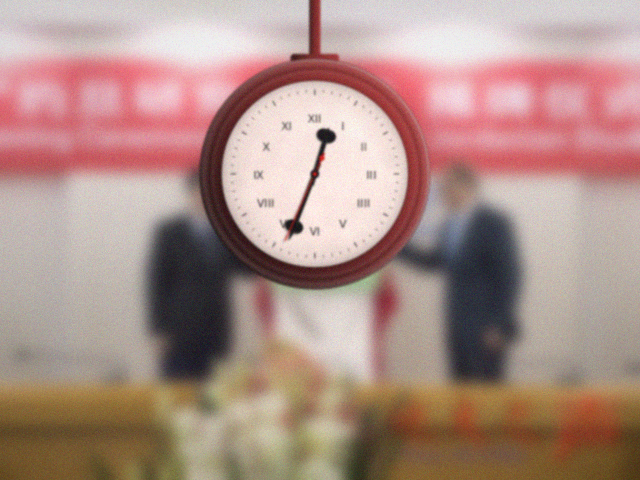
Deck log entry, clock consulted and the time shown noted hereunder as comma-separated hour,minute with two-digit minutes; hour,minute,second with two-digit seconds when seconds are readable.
12,33,34
